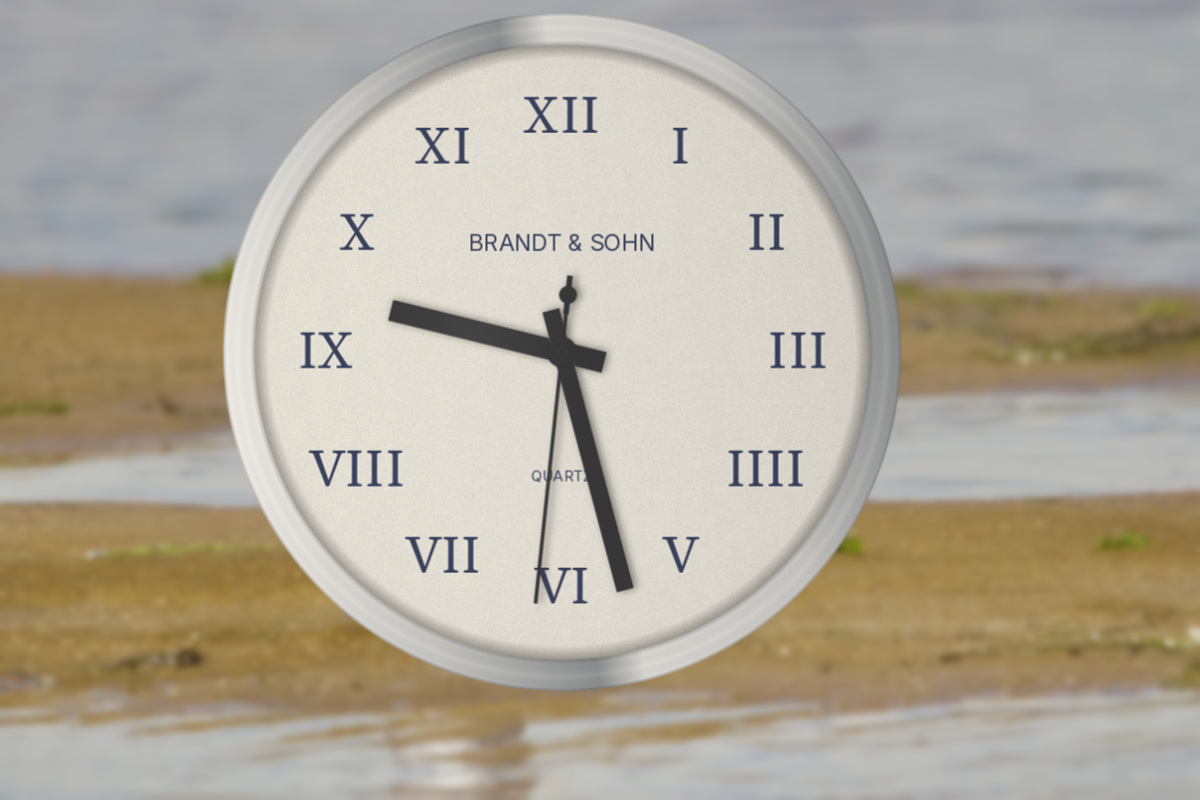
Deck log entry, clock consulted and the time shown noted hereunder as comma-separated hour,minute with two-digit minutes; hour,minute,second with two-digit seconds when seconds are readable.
9,27,31
